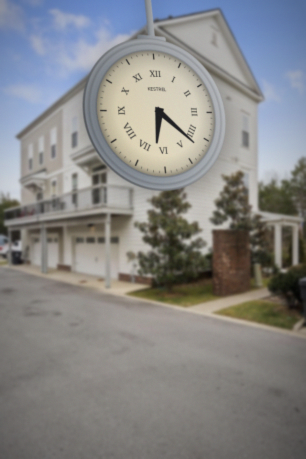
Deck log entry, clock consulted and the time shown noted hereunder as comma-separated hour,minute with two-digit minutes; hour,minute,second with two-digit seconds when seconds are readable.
6,22
